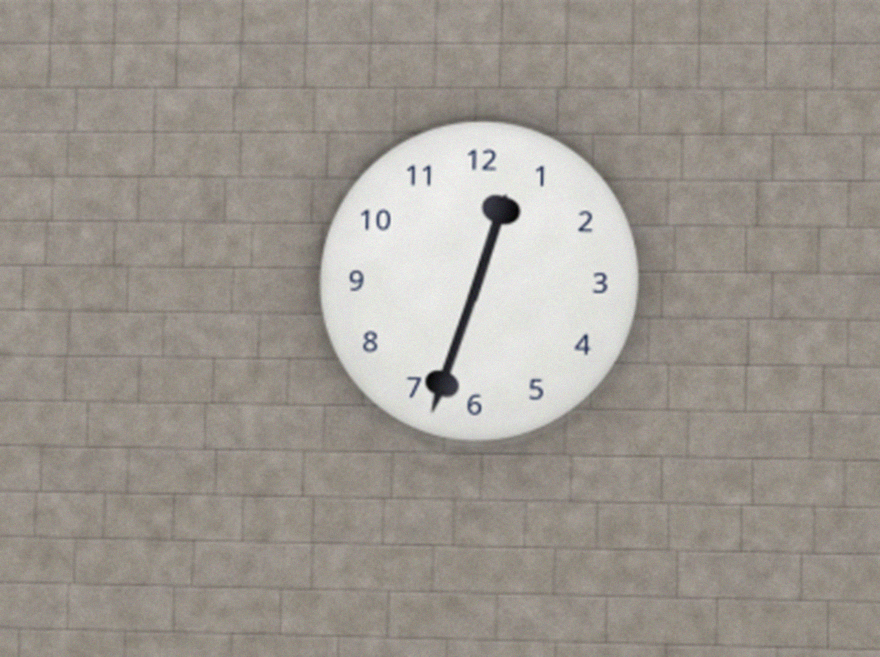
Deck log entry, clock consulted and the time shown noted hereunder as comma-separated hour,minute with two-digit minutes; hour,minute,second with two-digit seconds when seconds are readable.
12,33
